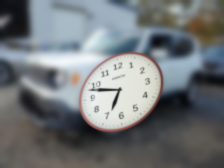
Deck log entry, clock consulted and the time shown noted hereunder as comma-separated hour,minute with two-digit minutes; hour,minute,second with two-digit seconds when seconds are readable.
6,48
